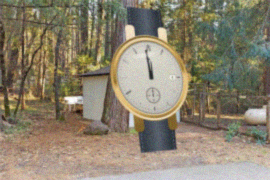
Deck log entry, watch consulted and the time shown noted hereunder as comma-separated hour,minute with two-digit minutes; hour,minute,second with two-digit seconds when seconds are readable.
11,59
